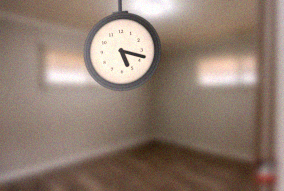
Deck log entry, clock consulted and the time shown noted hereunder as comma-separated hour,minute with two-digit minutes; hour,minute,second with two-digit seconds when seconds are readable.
5,18
